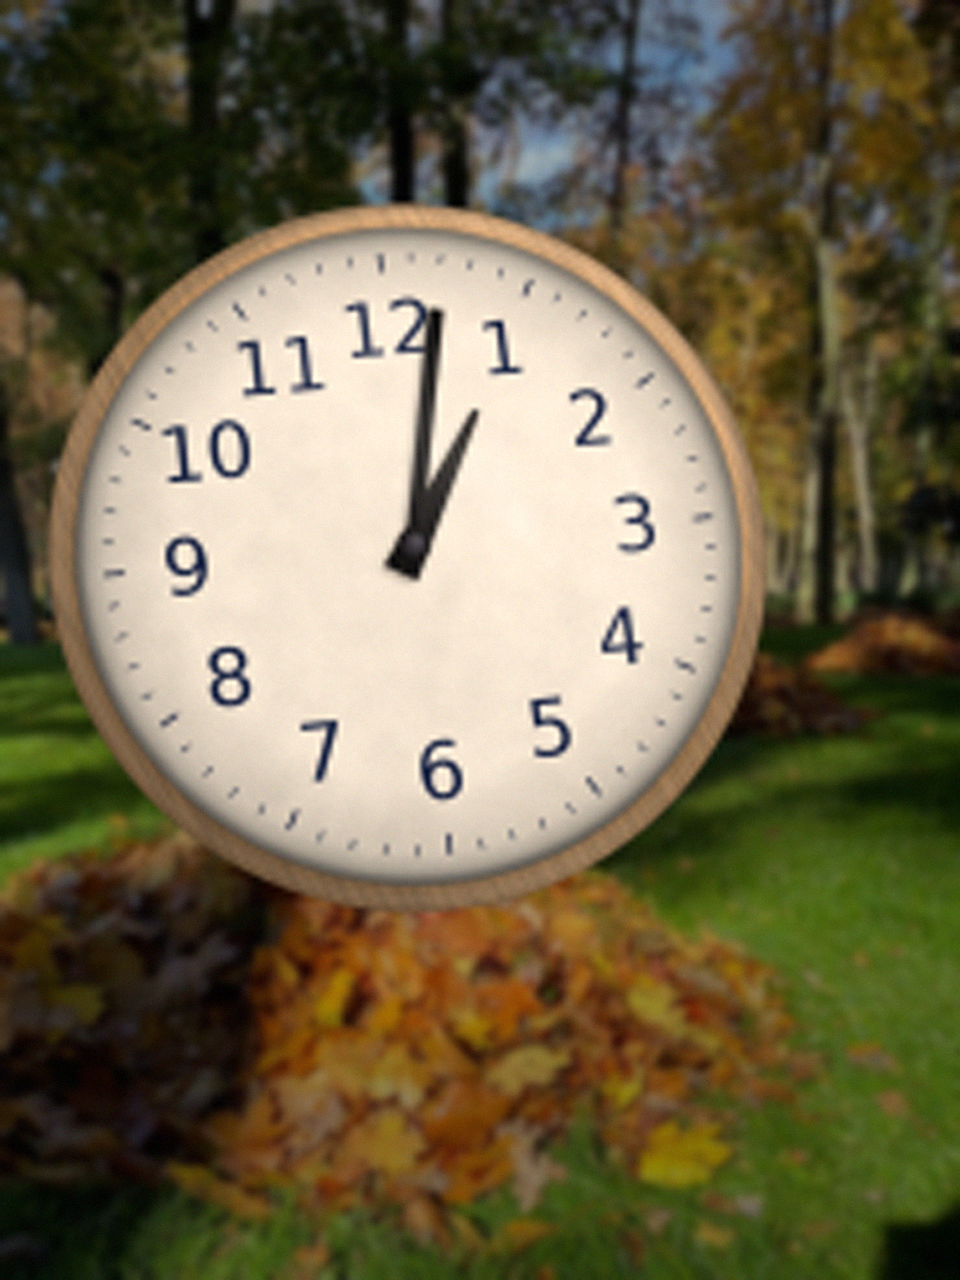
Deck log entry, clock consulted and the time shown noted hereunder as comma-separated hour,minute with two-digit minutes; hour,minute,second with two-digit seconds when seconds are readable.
1,02
